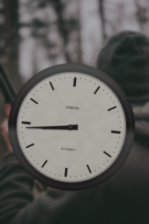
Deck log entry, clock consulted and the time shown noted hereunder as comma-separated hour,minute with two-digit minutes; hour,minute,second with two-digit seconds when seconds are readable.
8,44
